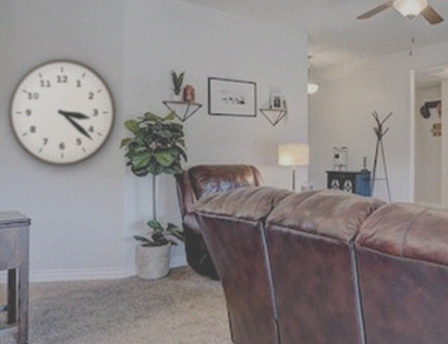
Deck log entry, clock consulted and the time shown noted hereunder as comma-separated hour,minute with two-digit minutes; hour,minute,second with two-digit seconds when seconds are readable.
3,22
